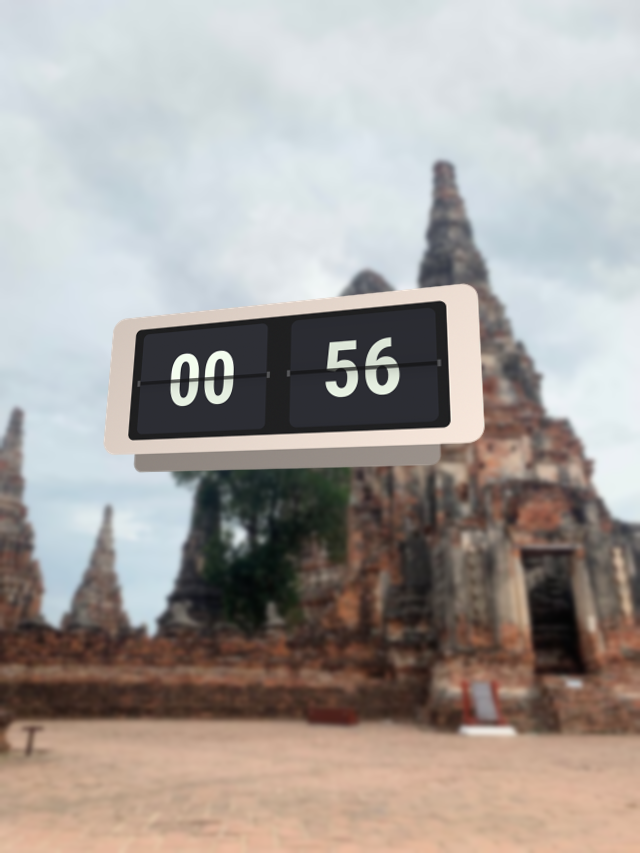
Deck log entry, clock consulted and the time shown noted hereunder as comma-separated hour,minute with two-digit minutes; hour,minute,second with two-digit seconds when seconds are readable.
0,56
